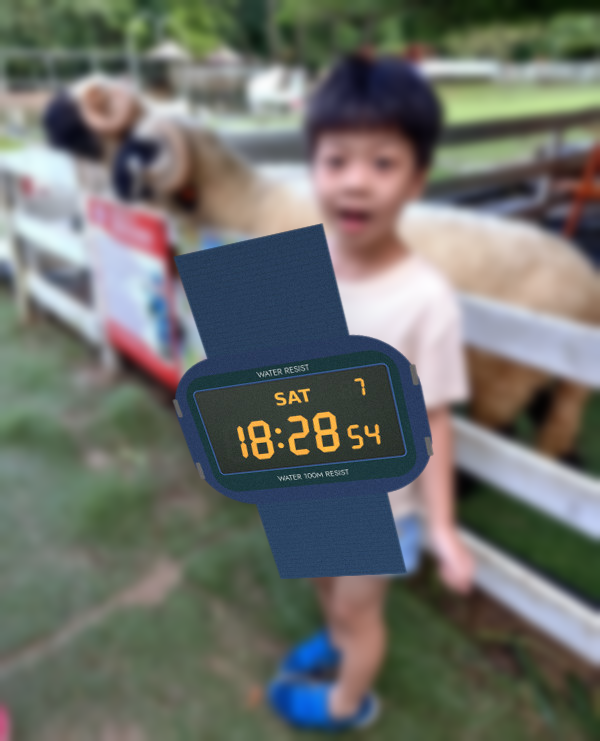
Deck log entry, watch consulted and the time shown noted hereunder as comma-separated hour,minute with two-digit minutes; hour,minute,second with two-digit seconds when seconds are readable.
18,28,54
